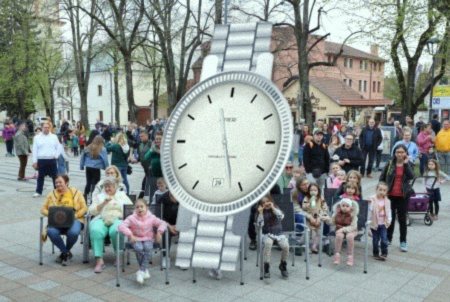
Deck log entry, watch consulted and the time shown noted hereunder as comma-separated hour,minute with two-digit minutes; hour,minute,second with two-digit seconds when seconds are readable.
11,27
